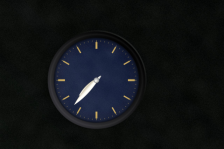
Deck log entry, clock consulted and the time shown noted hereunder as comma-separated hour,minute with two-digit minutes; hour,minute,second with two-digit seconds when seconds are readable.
7,37
